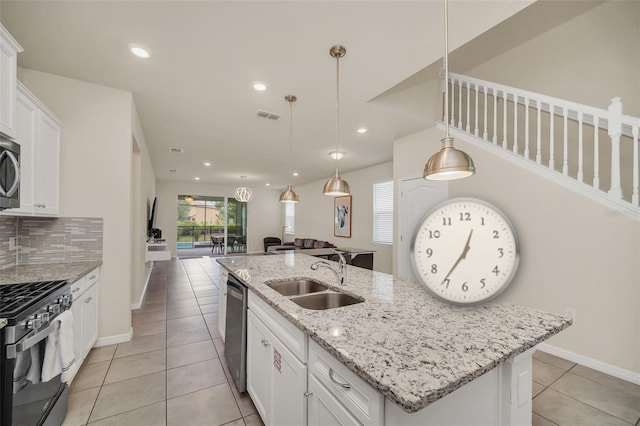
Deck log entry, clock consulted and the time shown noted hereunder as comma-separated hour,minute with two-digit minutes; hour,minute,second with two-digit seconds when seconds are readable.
12,36
